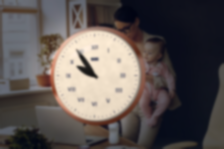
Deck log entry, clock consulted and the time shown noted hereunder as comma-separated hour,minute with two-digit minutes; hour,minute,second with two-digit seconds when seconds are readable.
9,54
